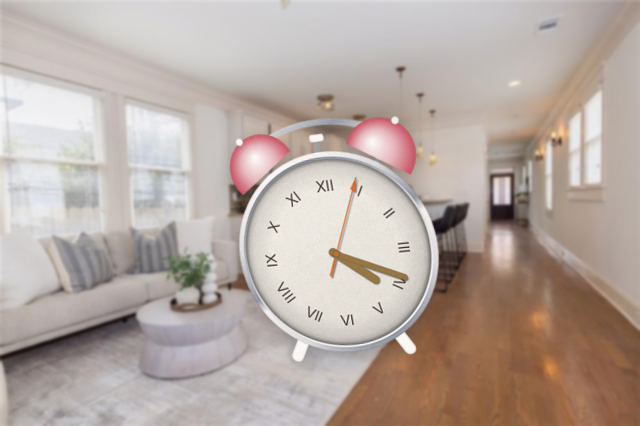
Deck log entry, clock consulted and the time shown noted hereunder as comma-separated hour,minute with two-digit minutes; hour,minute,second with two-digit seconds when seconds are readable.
4,19,04
